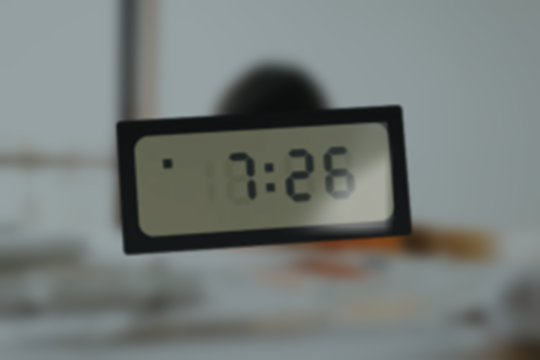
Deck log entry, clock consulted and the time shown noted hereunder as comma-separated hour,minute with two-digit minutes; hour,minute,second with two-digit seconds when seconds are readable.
7,26
